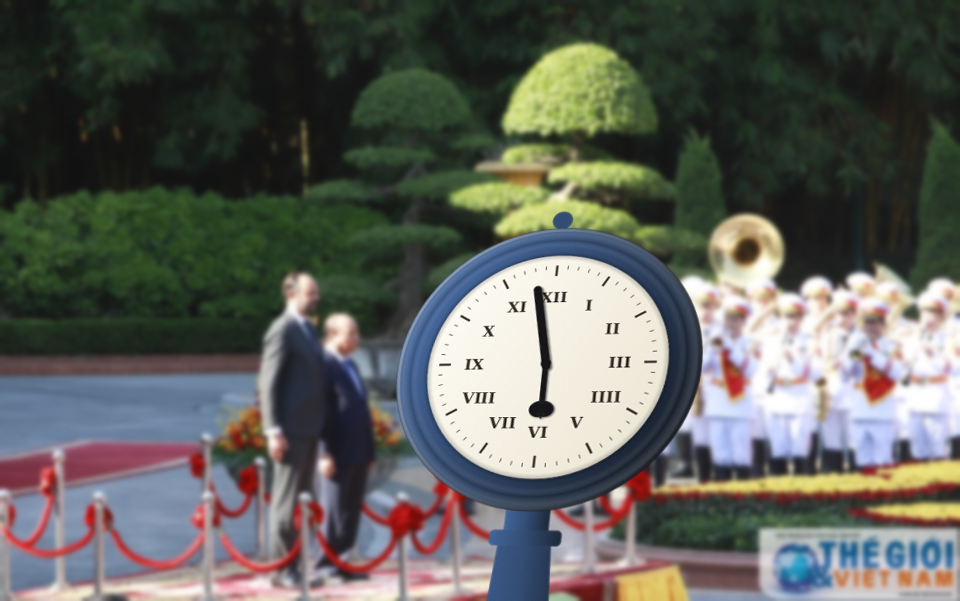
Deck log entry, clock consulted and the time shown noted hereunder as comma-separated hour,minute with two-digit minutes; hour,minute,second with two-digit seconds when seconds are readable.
5,58
